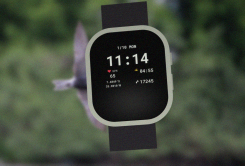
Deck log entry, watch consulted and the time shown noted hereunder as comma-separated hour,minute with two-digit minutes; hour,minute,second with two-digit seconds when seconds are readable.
11,14
